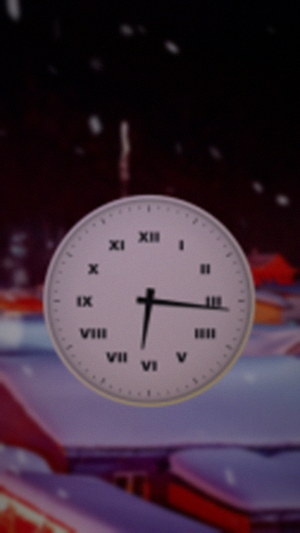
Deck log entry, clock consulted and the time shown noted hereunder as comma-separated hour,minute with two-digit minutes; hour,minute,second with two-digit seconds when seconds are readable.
6,16
